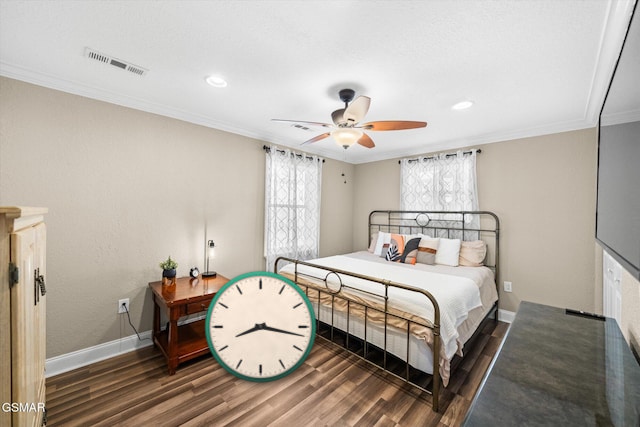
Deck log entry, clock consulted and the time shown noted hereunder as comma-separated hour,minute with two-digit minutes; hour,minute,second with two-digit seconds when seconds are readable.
8,17
